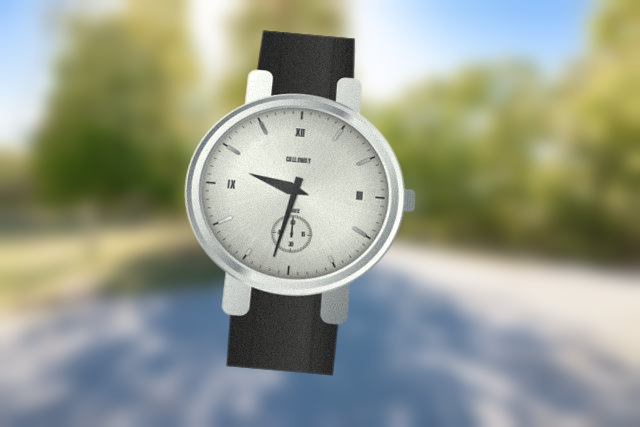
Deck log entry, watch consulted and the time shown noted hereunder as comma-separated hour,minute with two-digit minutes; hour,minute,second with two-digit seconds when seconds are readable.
9,32
